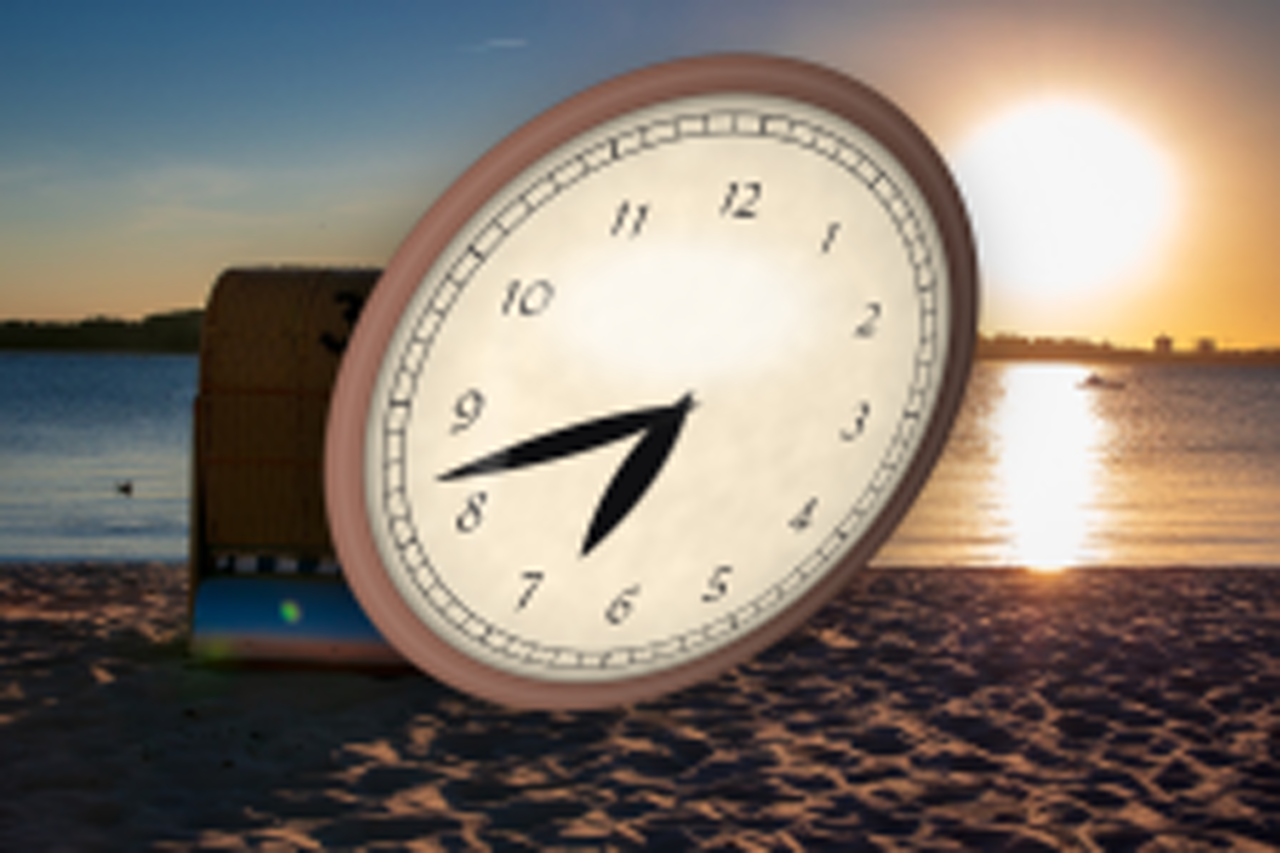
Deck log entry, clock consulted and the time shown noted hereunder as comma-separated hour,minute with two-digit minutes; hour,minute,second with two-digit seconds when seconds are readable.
6,42
